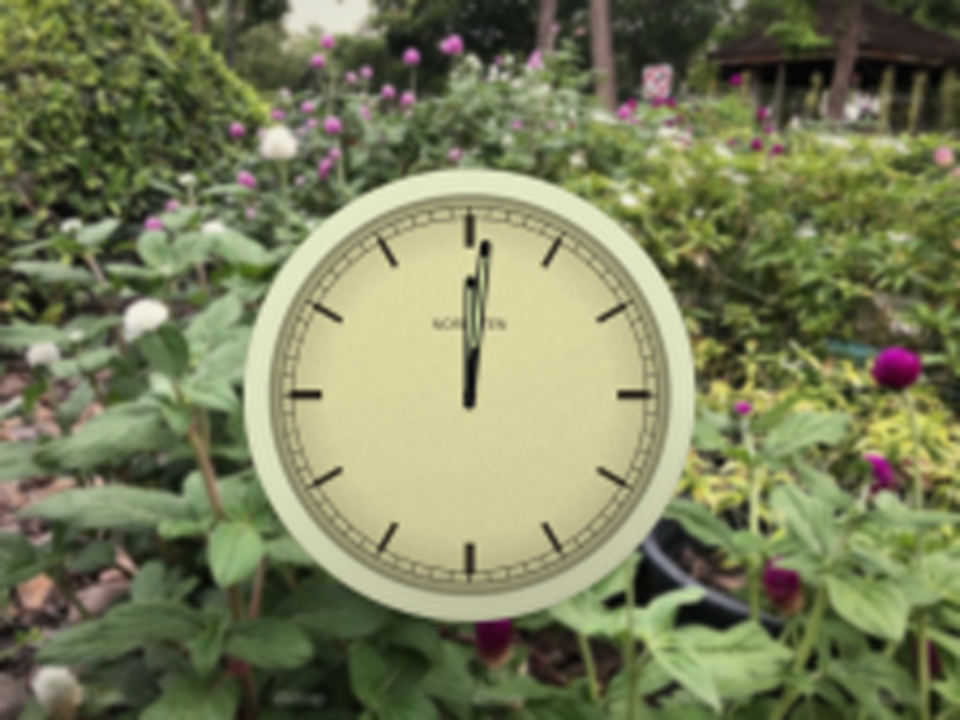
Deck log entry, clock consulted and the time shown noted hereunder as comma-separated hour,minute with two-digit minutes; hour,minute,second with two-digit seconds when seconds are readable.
12,01
